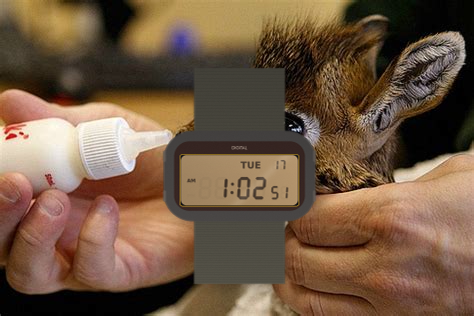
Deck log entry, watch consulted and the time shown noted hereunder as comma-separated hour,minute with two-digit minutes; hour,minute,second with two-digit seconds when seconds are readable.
1,02,51
